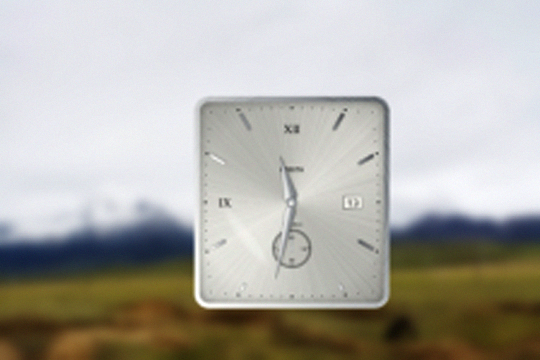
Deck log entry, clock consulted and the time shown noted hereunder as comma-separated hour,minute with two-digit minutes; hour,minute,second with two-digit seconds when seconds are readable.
11,32
